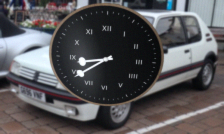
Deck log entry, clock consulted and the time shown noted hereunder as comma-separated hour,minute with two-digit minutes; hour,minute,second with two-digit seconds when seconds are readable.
8,39
